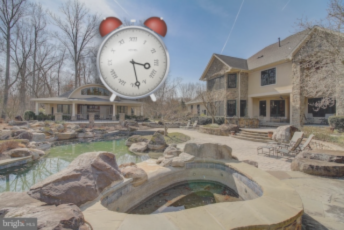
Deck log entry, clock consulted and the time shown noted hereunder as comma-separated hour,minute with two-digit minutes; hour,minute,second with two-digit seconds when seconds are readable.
3,28
